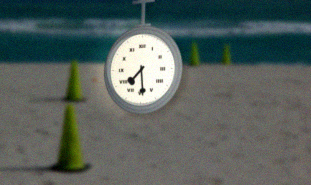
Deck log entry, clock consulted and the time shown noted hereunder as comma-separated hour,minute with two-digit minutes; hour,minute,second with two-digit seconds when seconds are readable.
7,29
